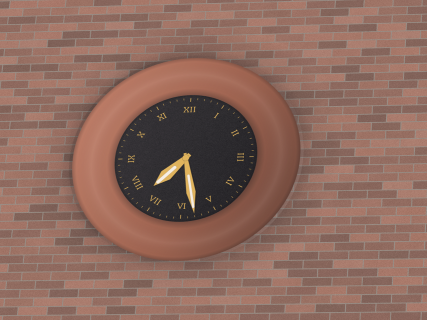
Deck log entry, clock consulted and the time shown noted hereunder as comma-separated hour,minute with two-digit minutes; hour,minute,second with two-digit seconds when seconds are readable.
7,28
